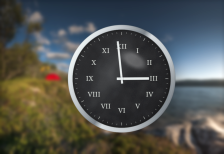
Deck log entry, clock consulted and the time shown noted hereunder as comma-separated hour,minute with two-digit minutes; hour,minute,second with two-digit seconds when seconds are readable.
2,59
